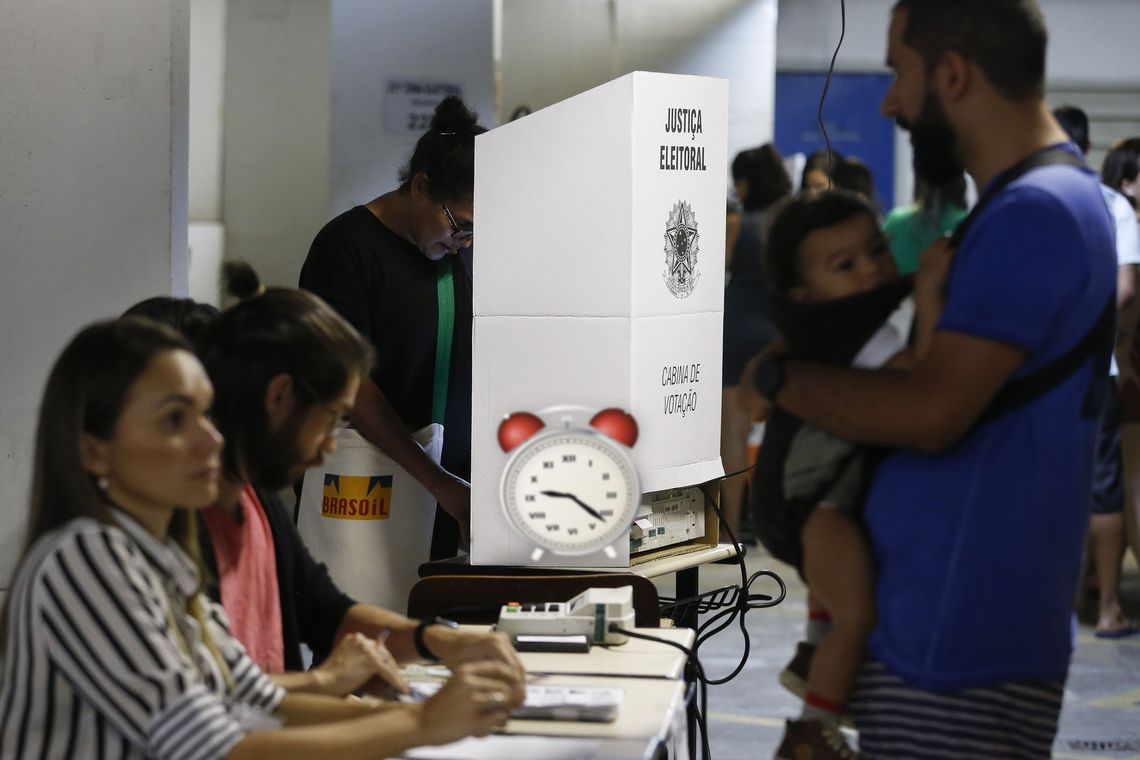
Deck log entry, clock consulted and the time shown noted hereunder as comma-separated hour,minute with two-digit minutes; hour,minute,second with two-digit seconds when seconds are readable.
9,22
